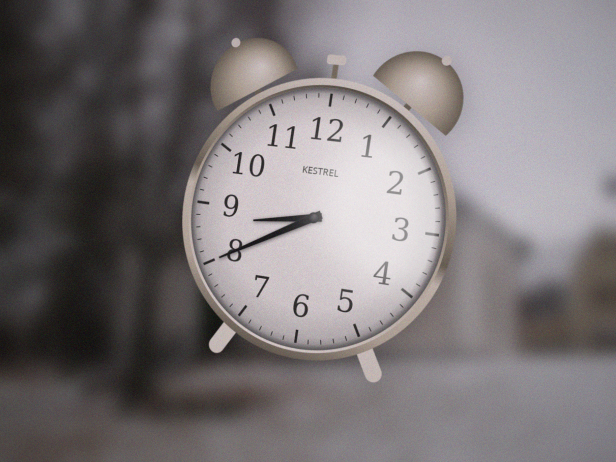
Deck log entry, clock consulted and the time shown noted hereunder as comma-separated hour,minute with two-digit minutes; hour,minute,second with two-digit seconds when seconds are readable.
8,40
